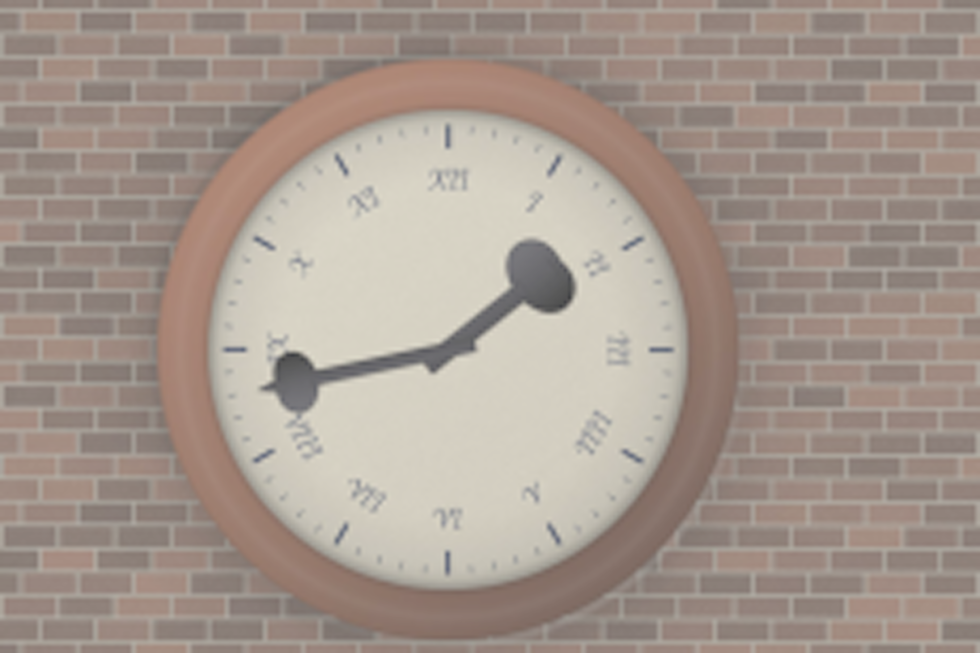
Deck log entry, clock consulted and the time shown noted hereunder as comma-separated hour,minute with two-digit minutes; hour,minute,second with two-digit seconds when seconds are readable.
1,43
